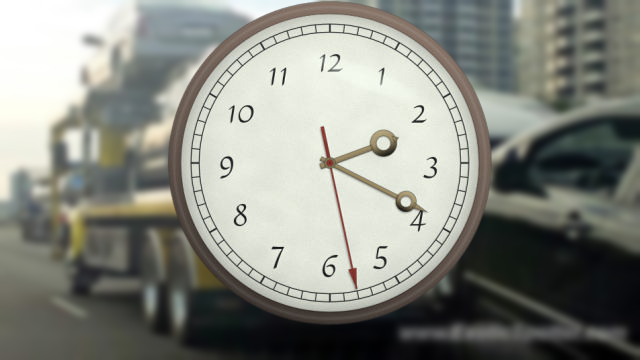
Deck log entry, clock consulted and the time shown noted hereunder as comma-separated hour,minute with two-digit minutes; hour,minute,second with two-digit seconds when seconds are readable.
2,19,28
